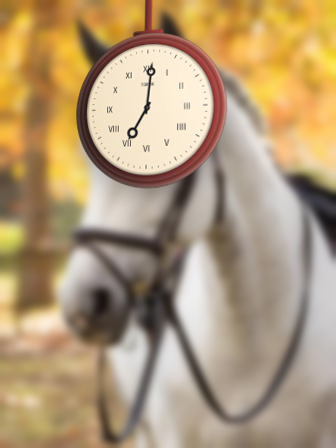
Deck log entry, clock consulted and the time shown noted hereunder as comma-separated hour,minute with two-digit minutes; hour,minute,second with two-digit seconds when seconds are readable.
7,01
